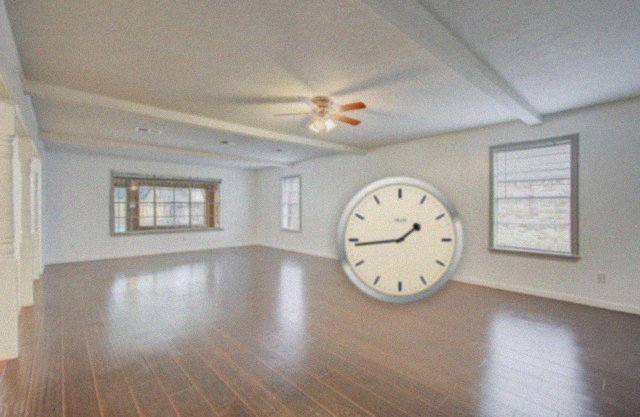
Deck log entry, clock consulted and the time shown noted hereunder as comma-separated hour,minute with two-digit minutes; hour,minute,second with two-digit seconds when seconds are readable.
1,44
